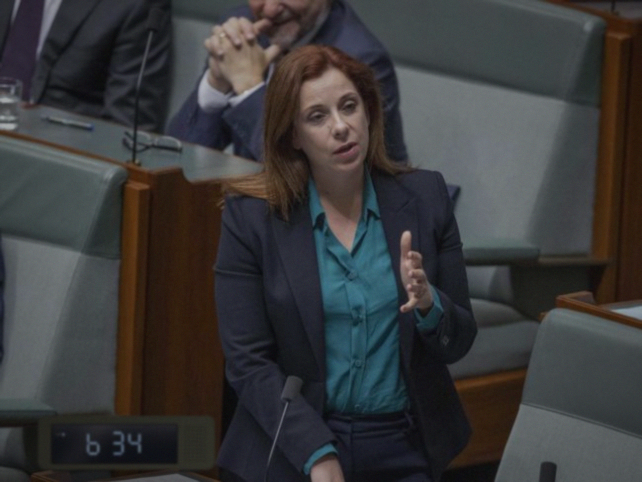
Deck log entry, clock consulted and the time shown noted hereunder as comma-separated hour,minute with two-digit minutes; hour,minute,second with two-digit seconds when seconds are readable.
6,34
